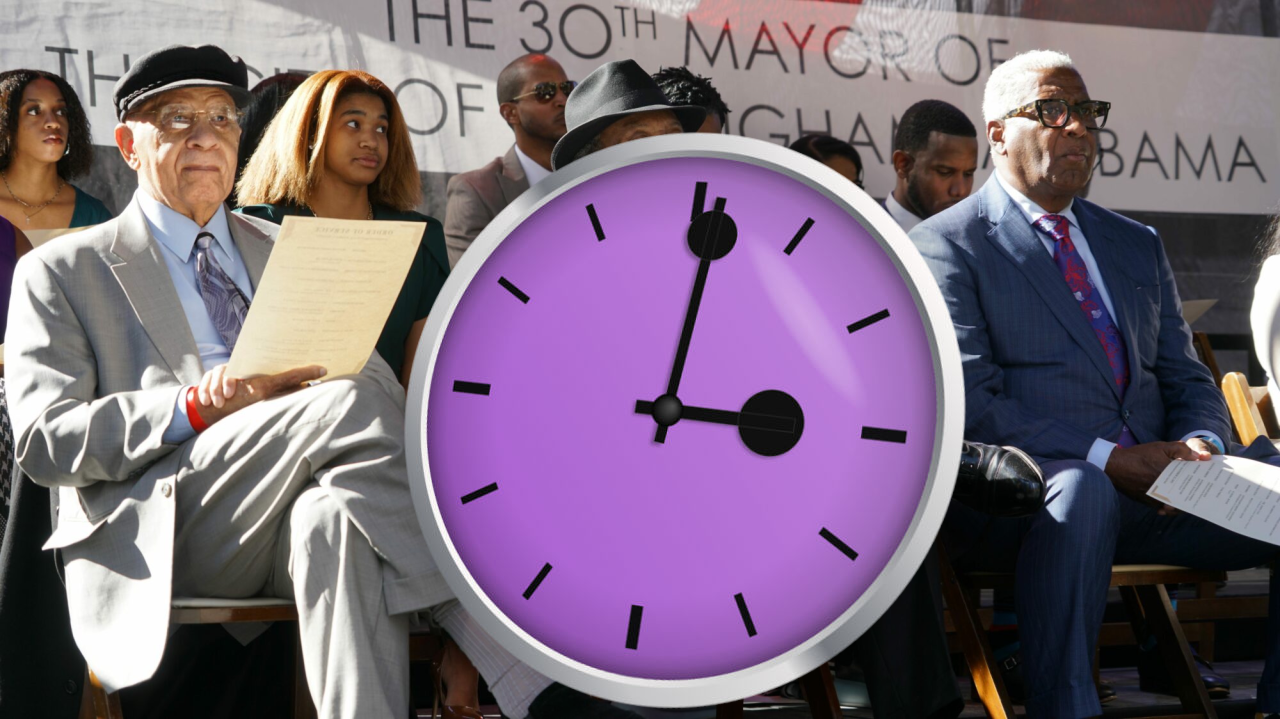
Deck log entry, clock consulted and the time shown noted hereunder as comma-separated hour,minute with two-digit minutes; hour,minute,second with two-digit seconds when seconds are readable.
3,01
